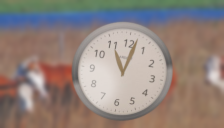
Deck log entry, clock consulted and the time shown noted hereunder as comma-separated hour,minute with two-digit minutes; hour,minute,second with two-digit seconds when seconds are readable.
11,02
